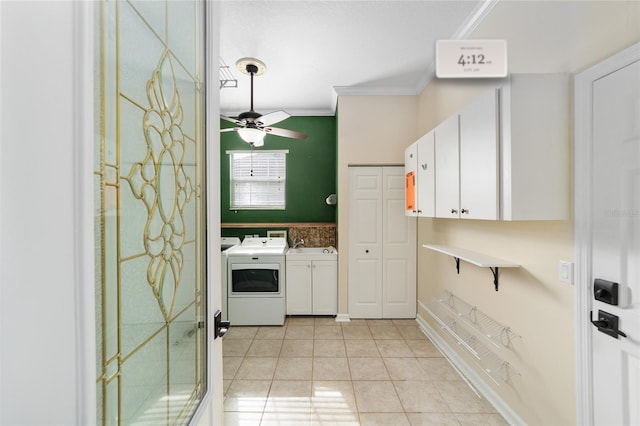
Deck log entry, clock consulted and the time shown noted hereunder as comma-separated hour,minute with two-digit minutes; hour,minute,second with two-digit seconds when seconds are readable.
4,12
